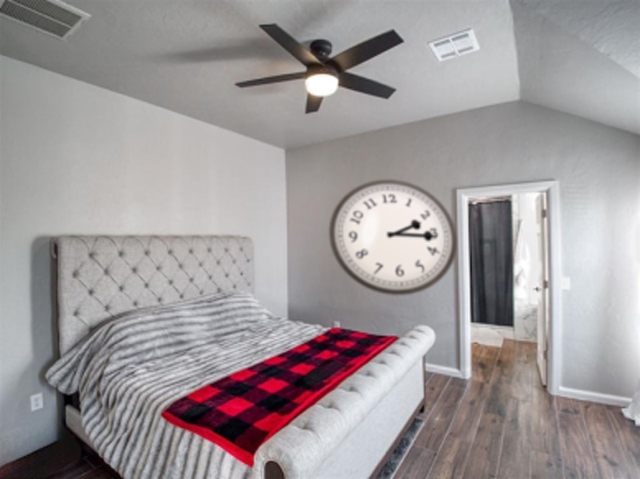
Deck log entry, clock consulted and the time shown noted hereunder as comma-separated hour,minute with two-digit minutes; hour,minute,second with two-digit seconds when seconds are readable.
2,16
